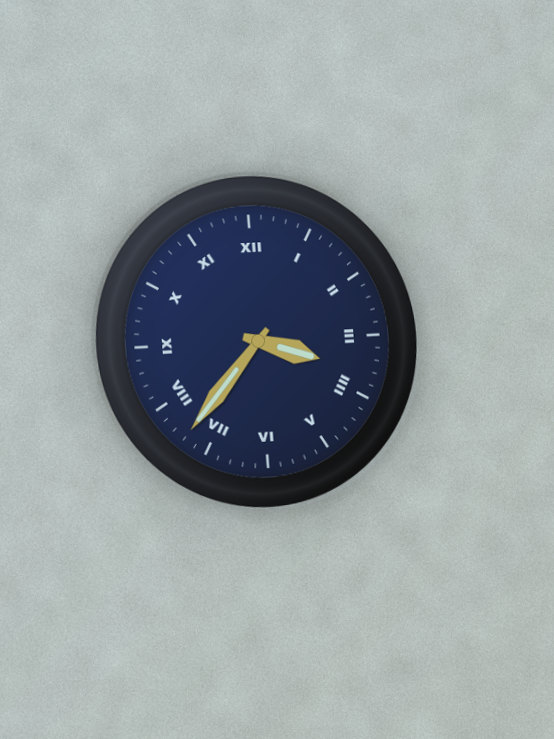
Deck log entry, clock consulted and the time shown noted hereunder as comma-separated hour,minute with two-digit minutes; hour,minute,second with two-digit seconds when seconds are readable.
3,37
